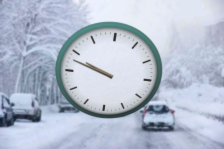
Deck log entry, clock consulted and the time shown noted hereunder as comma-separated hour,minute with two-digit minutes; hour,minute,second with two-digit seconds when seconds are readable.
9,48
